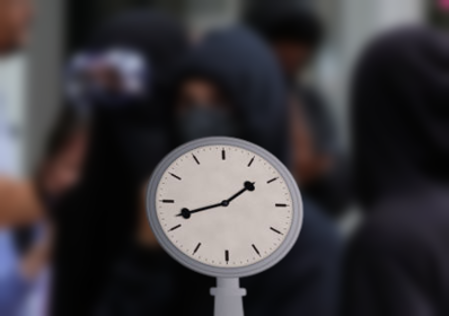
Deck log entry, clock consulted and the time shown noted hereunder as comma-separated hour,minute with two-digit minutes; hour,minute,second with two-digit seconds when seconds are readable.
1,42
